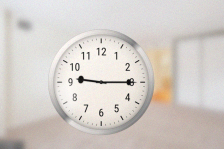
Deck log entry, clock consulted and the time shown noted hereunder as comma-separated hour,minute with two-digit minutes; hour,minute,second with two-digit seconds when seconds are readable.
9,15
